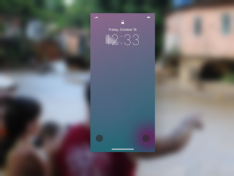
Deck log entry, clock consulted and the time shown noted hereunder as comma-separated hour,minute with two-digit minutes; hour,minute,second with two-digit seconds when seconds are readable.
12,33
